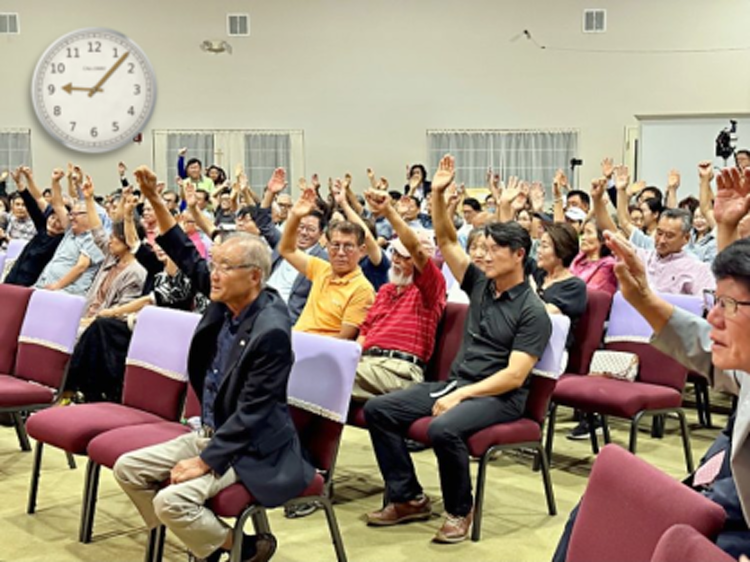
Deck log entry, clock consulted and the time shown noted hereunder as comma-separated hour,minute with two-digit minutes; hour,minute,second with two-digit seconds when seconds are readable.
9,07
